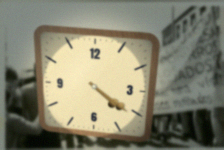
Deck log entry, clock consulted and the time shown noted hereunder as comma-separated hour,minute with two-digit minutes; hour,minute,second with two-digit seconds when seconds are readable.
4,21
